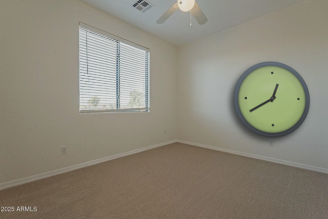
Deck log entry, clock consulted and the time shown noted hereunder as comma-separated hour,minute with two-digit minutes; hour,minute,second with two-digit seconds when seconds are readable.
12,40
